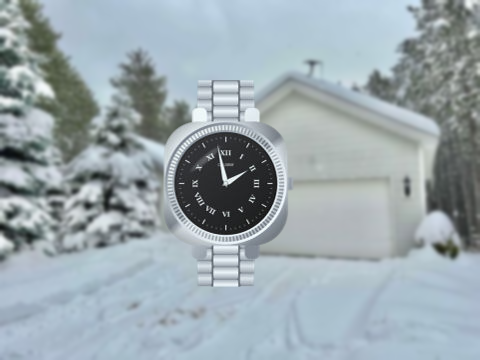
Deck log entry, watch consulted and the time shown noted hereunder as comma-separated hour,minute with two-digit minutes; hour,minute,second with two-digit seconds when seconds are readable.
1,58
